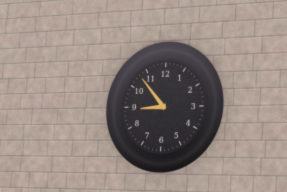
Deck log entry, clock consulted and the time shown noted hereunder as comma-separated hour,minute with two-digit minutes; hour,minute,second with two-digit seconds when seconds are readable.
8,53
